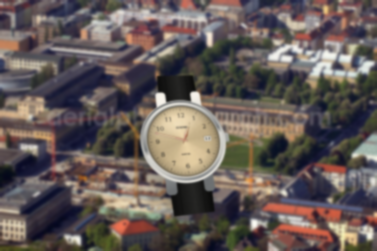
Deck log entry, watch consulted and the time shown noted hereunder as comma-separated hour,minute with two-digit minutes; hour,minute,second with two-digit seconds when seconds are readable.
12,48
